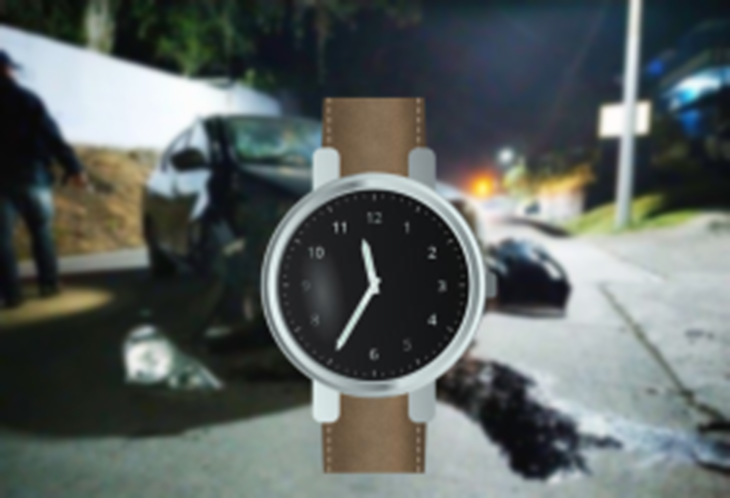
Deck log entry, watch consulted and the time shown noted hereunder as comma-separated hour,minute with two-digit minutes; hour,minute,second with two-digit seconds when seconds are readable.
11,35
